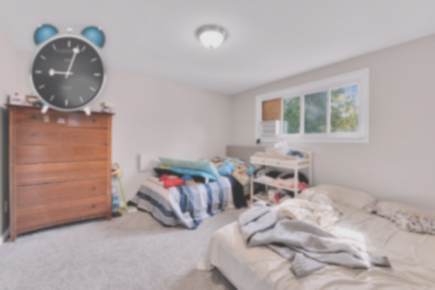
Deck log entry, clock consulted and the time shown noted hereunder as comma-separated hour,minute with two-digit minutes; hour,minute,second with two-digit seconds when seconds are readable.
9,03
